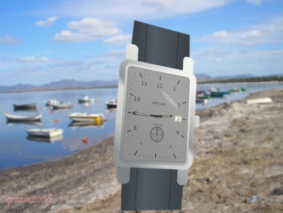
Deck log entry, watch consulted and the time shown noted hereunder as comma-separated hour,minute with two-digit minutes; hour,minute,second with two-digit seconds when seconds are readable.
2,45
